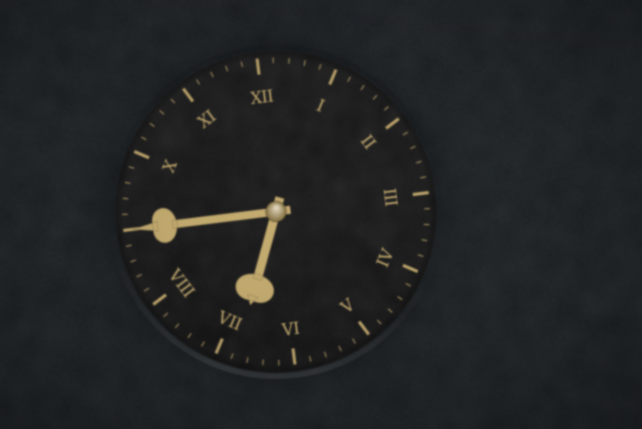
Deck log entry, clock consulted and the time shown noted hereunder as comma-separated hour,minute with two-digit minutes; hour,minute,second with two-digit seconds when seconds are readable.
6,45
